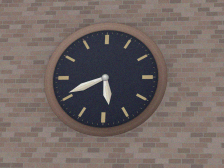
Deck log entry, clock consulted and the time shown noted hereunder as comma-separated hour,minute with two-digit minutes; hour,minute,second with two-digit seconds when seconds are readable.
5,41
